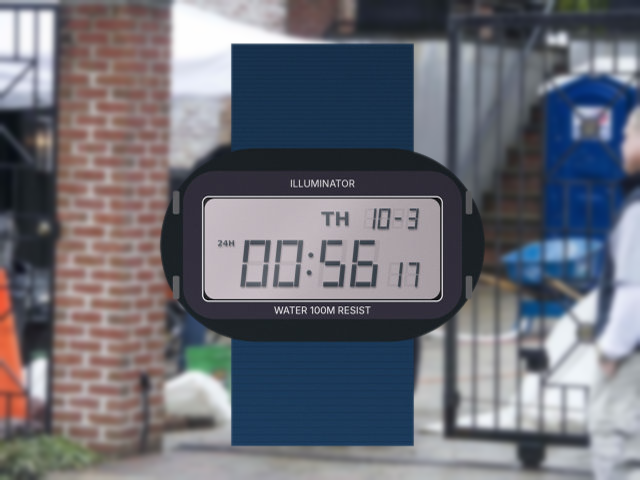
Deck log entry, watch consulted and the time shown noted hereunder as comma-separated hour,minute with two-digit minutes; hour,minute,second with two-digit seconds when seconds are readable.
0,56,17
